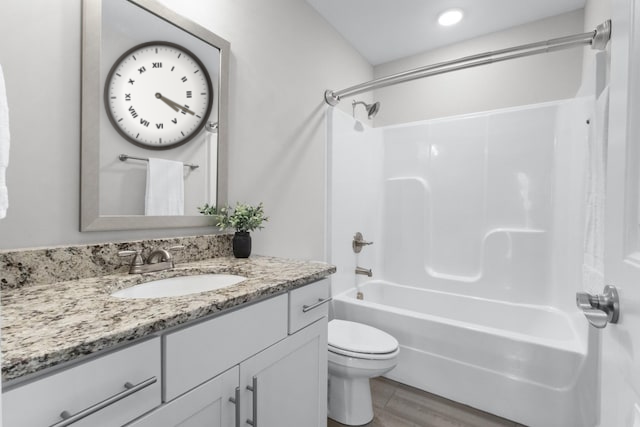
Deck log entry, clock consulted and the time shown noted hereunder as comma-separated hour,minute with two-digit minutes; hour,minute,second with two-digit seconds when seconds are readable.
4,20
